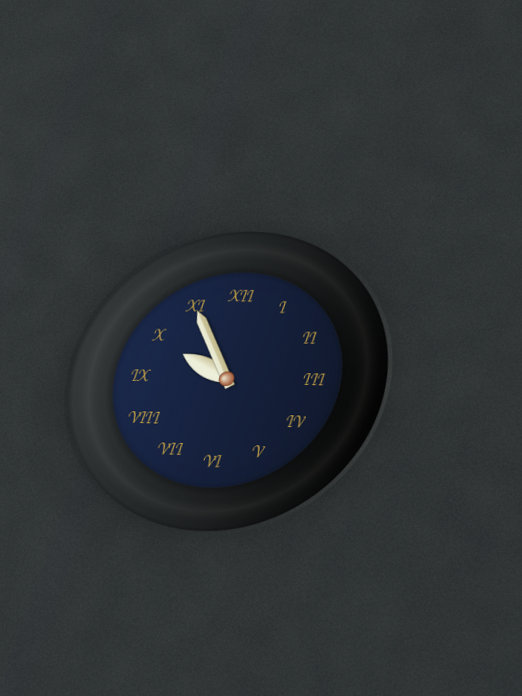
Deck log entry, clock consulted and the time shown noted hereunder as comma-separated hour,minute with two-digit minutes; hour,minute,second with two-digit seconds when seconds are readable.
9,55
